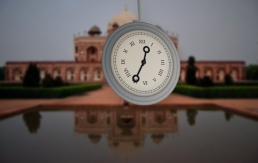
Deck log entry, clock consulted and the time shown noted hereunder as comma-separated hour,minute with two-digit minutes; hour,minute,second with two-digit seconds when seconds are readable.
12,35
